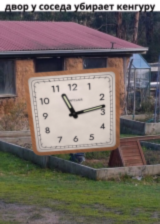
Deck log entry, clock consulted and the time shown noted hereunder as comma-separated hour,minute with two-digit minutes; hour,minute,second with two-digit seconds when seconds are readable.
11,13
